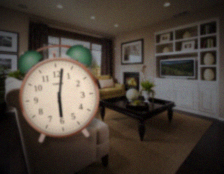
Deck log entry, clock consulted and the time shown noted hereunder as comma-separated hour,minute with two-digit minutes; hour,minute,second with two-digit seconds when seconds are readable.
6,02
